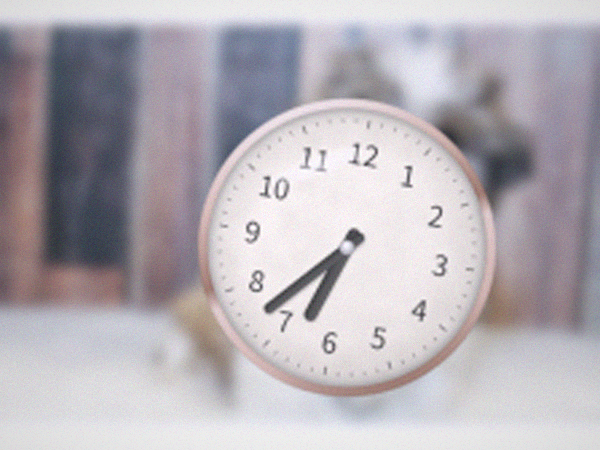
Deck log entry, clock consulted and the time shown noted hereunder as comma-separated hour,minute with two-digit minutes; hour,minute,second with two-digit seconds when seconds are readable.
6,37
